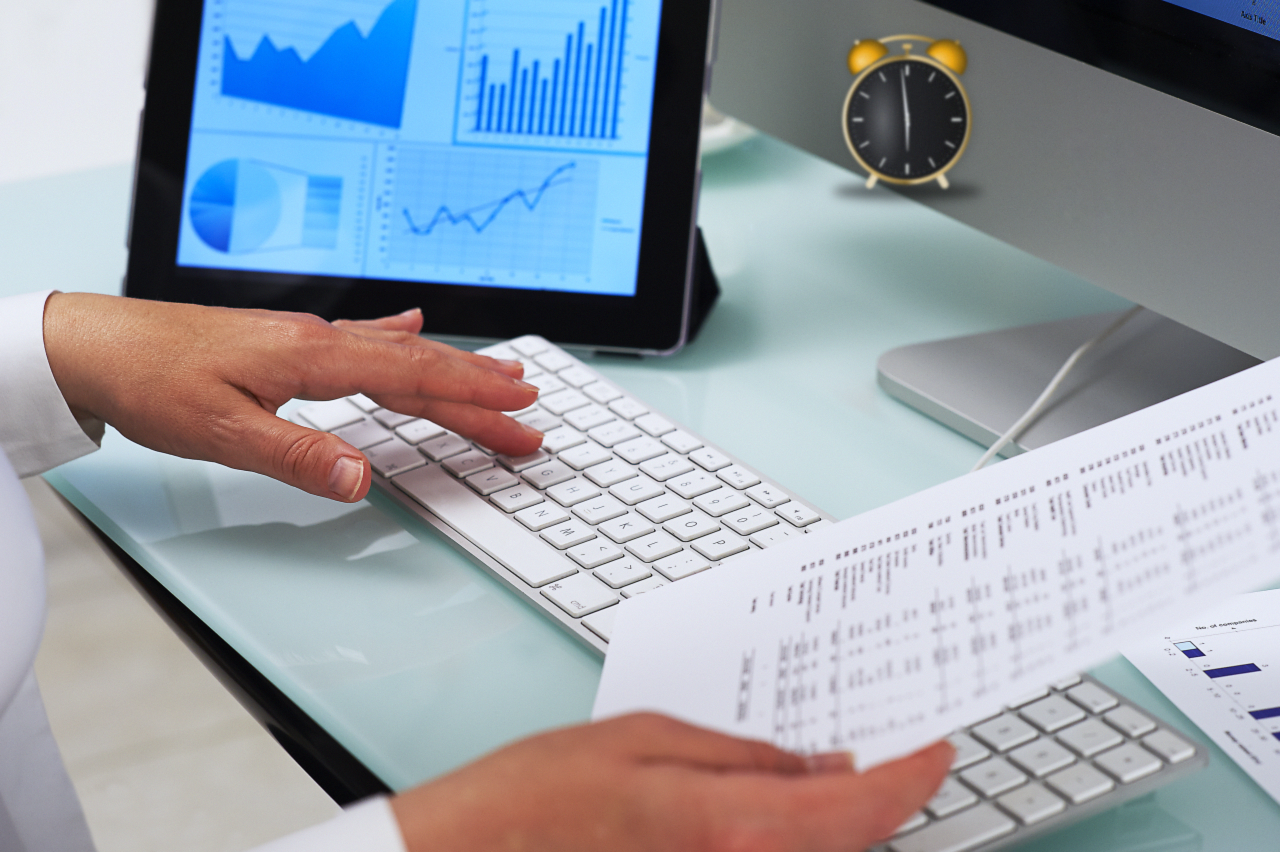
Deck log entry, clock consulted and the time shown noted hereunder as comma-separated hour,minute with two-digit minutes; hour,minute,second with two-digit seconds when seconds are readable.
5,59
